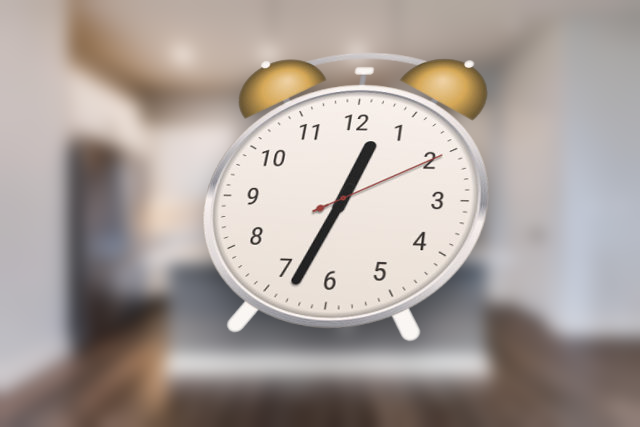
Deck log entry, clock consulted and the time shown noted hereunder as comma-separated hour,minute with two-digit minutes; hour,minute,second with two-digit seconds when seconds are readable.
12,33,10
